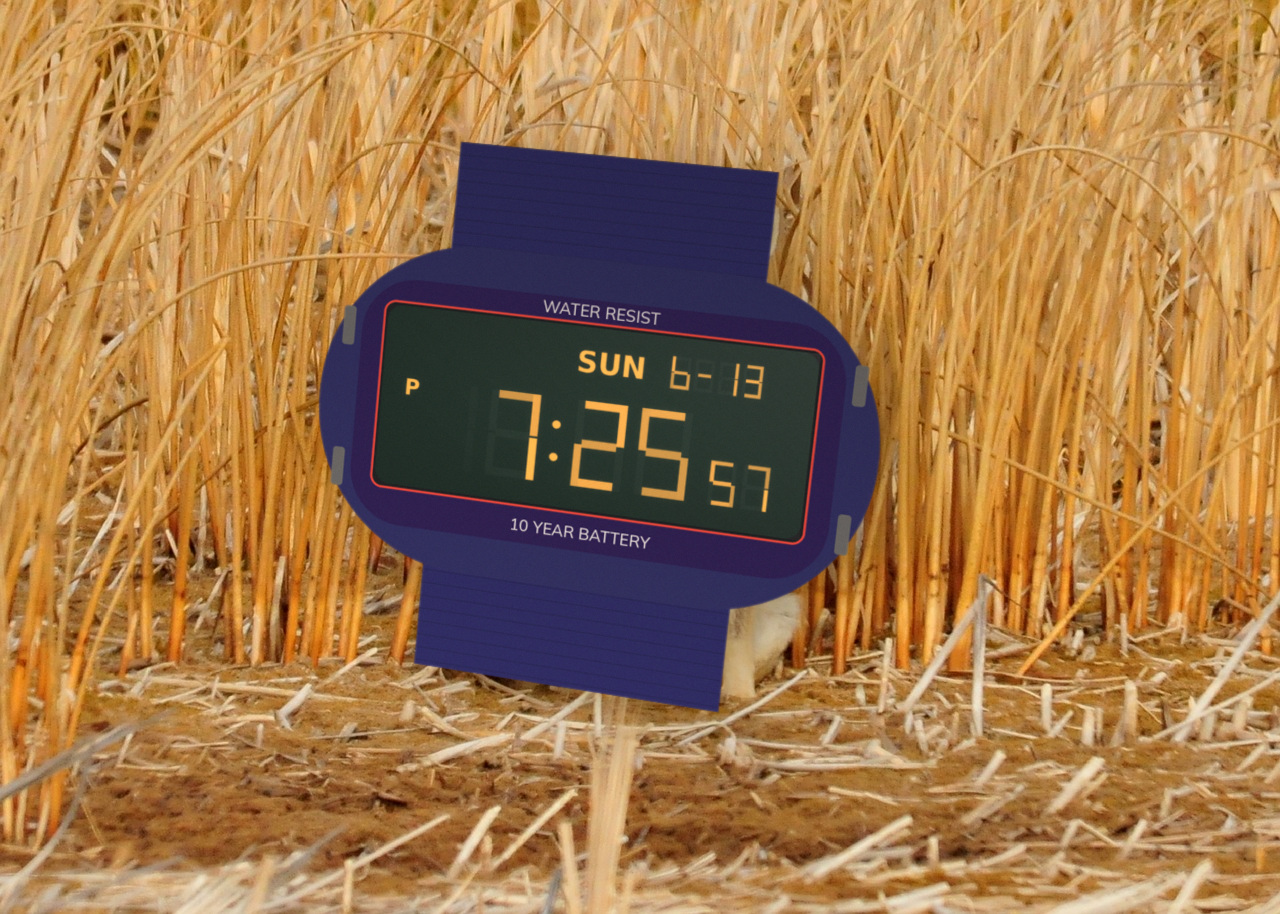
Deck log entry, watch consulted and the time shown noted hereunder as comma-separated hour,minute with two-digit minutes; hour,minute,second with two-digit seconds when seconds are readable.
7,25,57
